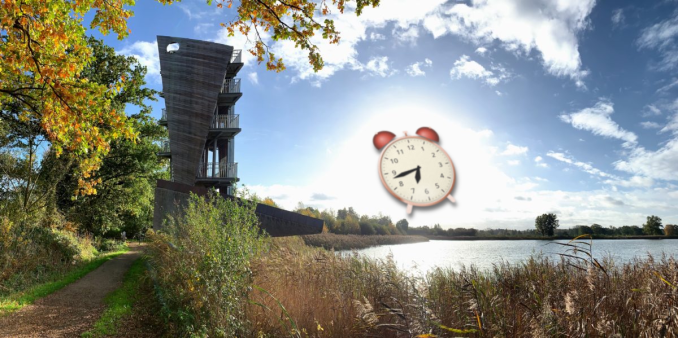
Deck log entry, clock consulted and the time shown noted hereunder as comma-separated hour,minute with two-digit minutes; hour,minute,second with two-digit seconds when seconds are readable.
6,43
